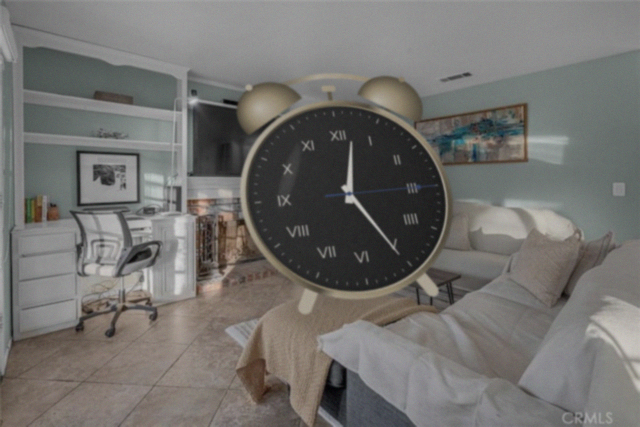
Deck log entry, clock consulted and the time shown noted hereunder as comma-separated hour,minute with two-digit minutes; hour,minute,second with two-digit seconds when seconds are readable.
12,25,15
